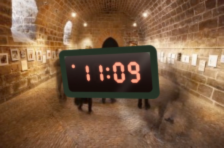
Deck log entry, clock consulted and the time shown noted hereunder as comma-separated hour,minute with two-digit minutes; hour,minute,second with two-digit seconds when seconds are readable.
11,09
